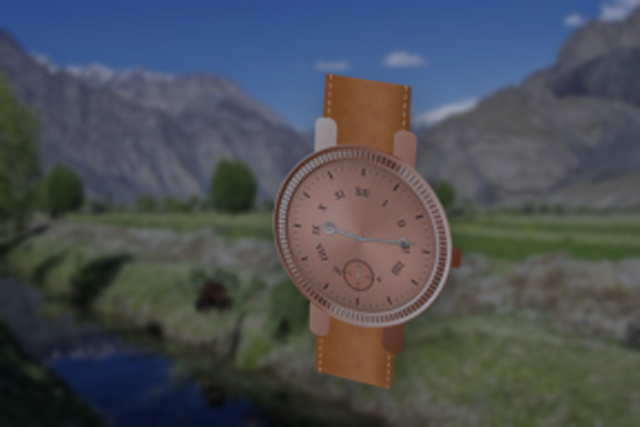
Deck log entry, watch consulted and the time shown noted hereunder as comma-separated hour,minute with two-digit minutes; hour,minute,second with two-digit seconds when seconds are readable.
9,14
